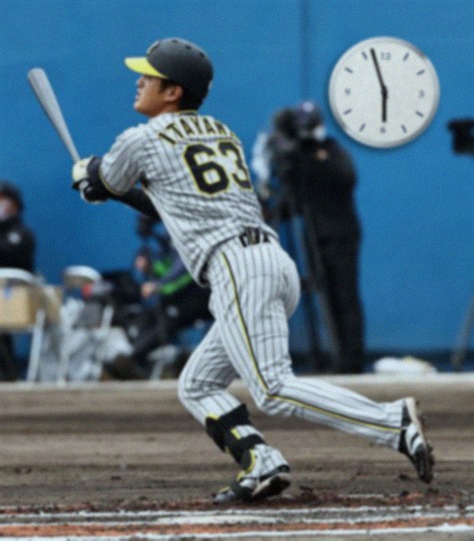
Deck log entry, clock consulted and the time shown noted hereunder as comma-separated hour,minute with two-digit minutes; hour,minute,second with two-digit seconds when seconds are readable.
5,57
